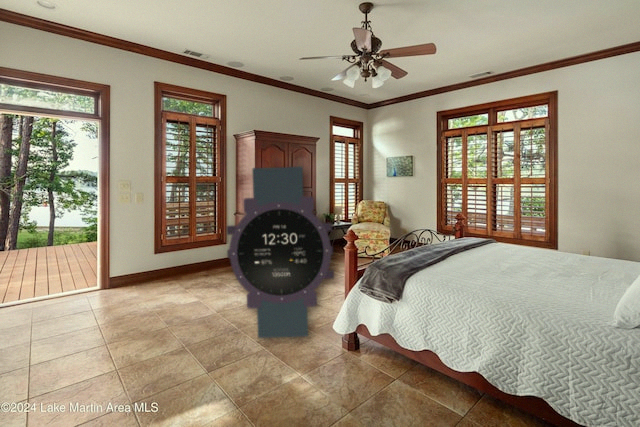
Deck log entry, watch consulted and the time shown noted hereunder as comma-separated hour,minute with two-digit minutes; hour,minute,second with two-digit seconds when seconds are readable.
12,30
